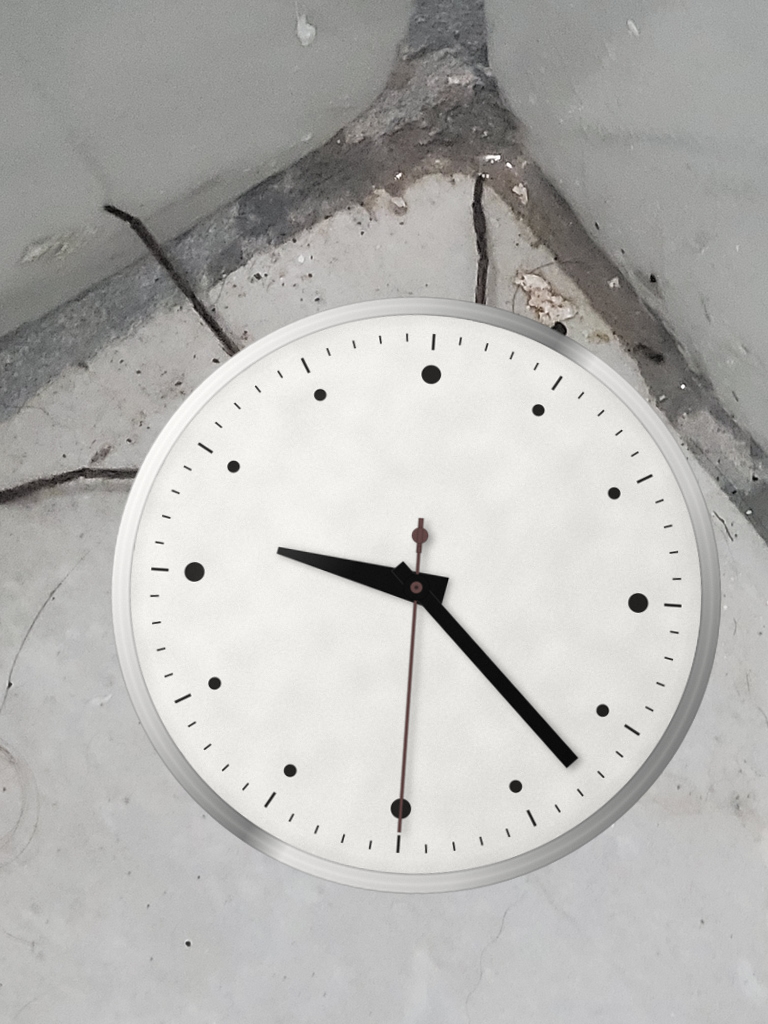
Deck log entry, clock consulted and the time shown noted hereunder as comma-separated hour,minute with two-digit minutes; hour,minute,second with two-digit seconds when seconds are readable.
9,22,30
